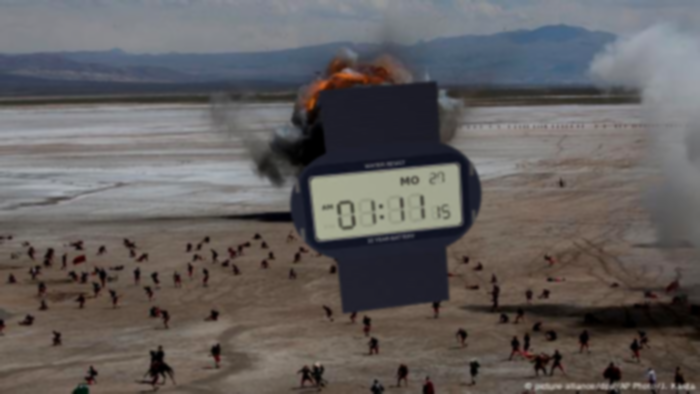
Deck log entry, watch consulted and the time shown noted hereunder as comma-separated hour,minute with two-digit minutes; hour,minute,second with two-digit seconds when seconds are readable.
1,11
